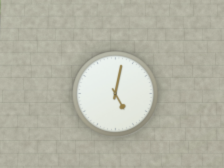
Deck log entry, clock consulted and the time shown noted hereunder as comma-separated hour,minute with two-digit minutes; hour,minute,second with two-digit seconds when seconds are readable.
5,02
